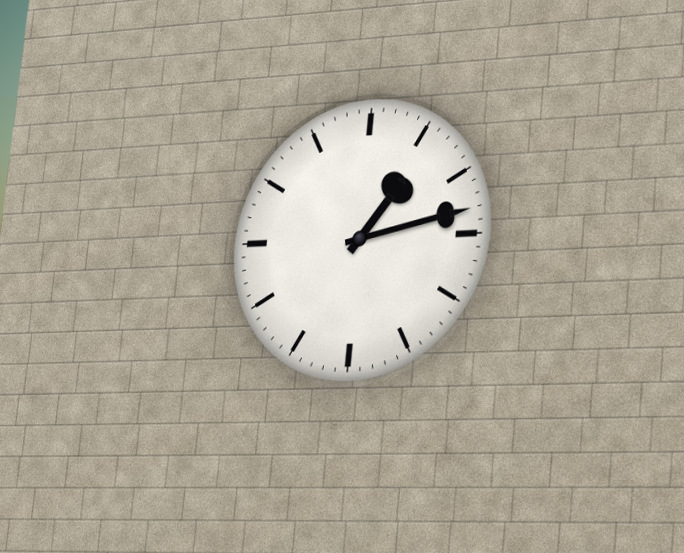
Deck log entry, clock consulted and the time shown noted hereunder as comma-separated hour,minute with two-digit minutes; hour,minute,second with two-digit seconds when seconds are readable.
1,13
